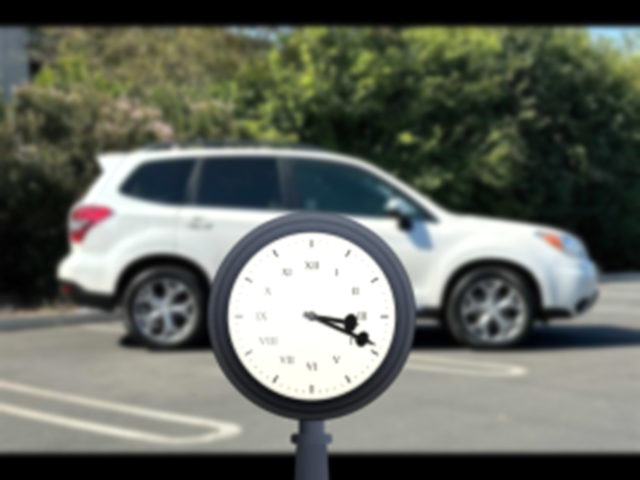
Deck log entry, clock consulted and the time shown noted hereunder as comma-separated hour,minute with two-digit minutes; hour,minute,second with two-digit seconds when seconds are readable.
3,19
